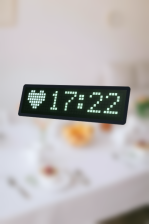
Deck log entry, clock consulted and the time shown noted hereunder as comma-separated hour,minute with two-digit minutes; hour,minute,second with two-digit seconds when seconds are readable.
17,22
